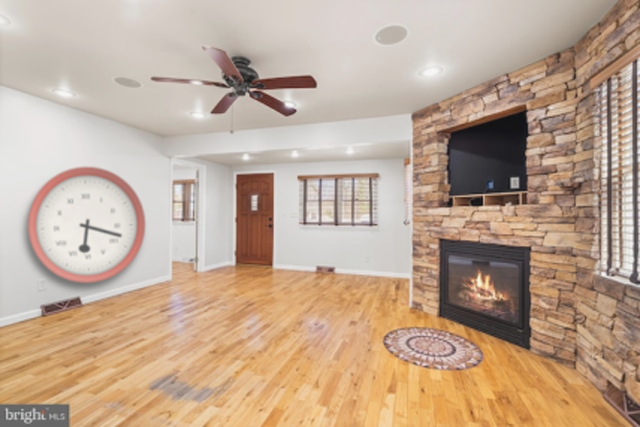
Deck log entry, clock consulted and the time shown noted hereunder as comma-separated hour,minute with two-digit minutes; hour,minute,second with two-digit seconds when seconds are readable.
6,18
